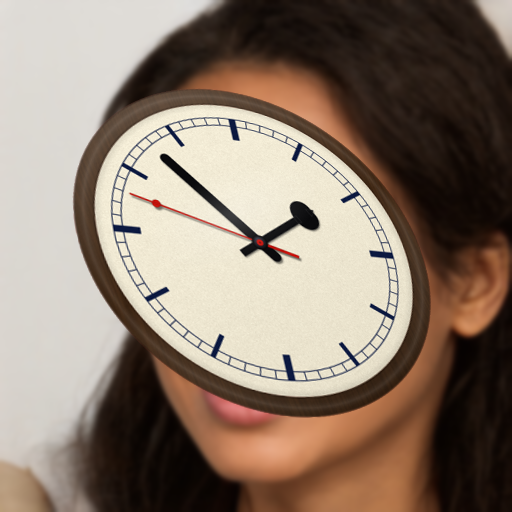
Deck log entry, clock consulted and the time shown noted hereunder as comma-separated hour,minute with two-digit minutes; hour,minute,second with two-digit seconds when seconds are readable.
1,52,48
